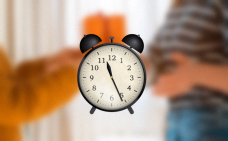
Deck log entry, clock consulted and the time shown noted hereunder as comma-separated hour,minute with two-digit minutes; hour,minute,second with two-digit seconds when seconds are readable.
11,26
